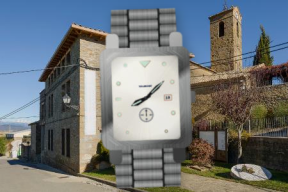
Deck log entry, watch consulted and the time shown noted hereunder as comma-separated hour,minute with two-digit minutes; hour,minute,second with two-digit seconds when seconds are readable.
8,08
